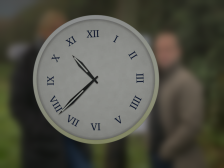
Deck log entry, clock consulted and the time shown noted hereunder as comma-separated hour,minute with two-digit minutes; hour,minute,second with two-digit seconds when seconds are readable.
10,38
